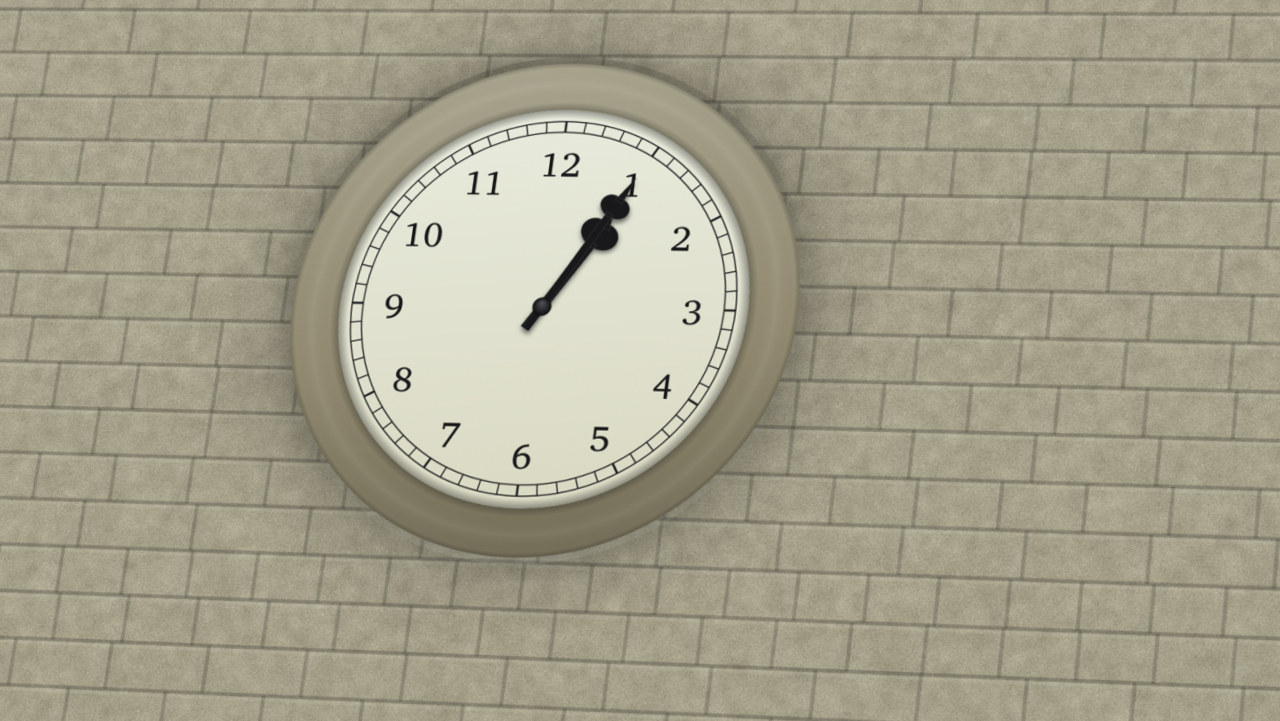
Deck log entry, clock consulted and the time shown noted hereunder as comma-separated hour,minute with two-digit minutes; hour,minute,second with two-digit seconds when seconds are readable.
1,05
